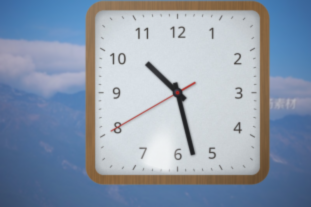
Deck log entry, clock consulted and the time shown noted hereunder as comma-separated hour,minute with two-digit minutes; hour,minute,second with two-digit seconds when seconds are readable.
10,27,40
